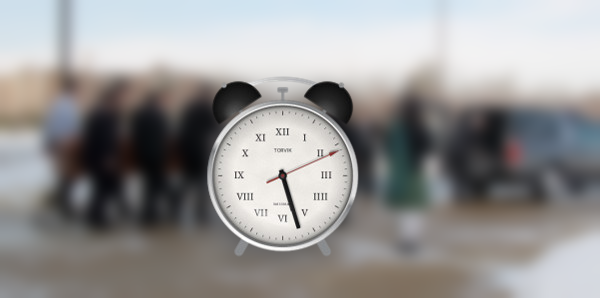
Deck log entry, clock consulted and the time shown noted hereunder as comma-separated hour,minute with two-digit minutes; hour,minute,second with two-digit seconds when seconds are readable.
5,27,11
